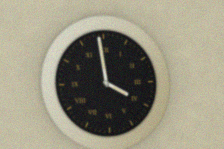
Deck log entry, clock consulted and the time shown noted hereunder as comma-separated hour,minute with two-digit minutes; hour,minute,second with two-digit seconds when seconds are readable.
3,59
